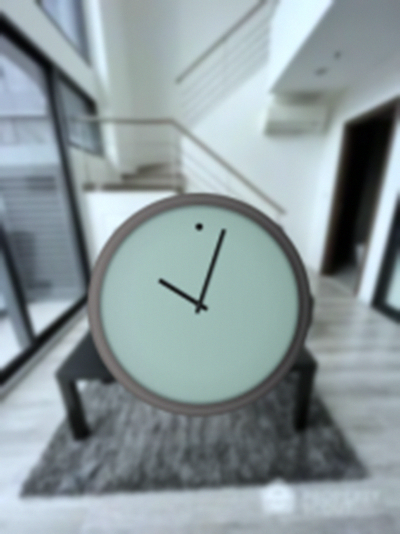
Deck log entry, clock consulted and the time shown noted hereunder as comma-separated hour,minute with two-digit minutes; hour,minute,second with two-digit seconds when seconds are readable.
10,03
